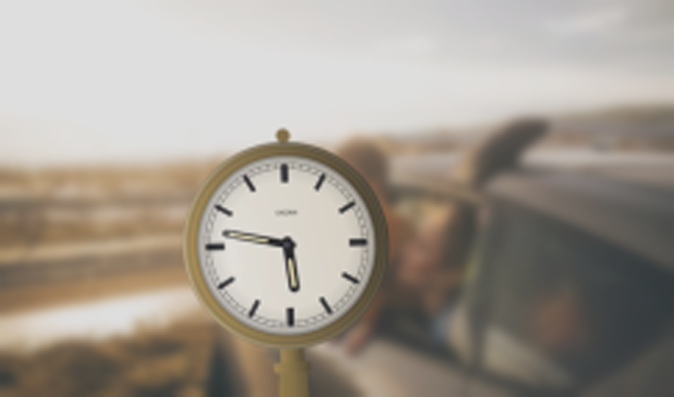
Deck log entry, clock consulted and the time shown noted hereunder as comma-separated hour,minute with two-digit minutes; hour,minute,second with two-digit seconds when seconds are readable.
5,47
